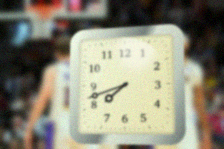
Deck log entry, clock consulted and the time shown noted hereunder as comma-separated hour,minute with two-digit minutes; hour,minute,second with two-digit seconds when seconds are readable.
7,42
